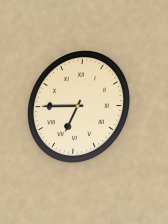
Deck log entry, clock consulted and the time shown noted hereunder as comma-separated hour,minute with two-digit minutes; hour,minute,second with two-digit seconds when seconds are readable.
6,45
